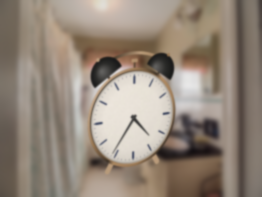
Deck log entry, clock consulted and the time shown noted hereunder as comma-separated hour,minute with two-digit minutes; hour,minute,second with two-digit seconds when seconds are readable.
4,36
